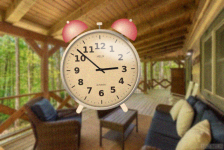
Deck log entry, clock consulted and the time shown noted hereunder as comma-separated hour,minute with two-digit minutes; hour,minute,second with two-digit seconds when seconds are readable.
2,52
